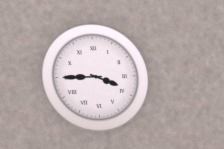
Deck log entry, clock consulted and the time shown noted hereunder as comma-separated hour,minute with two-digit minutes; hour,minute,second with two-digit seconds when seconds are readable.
3,45
